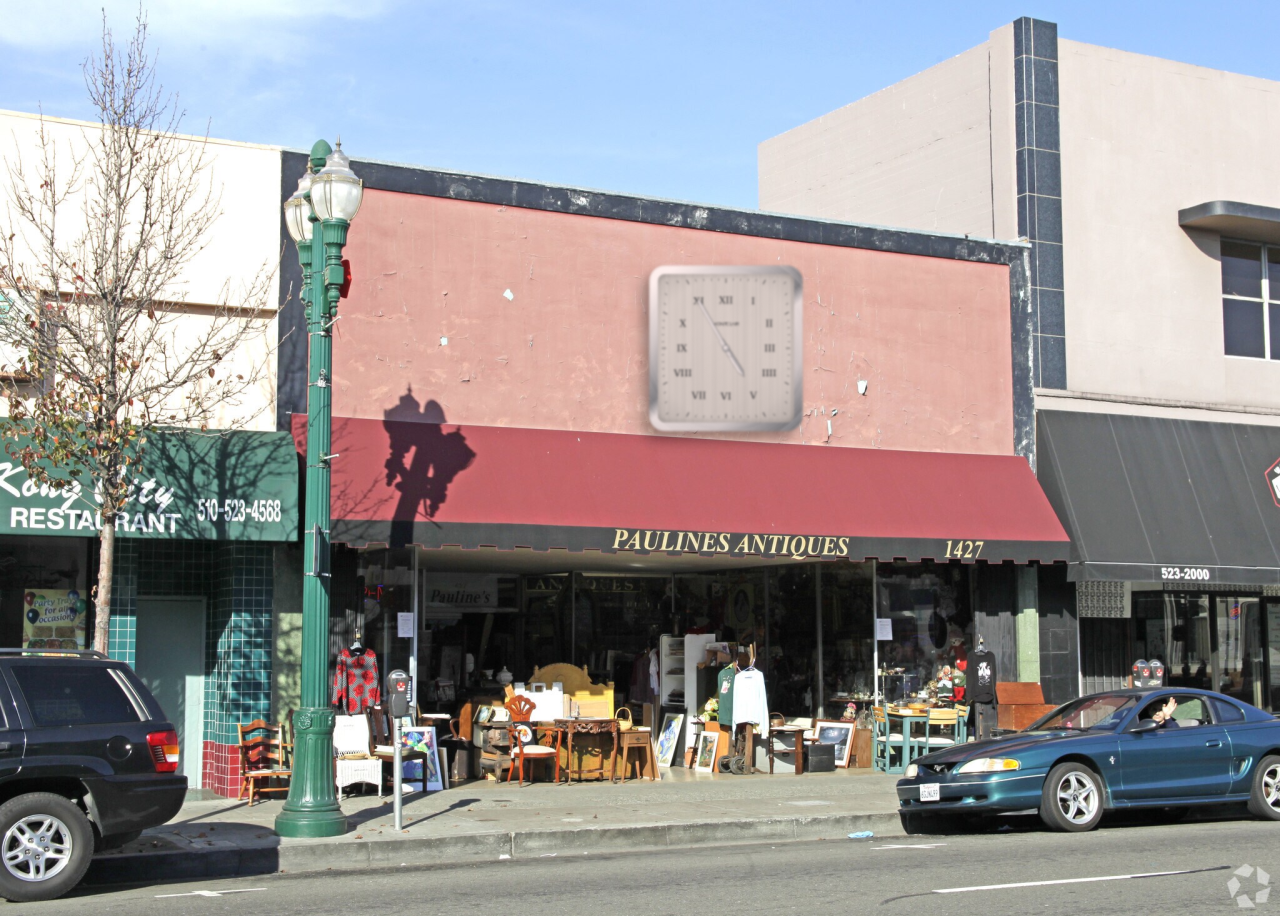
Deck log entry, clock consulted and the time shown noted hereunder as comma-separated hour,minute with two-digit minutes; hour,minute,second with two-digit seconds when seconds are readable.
4,55
